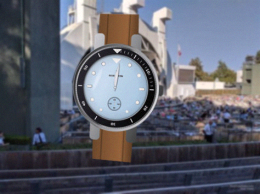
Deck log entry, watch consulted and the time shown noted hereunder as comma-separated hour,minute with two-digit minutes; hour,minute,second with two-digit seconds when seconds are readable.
12,01
